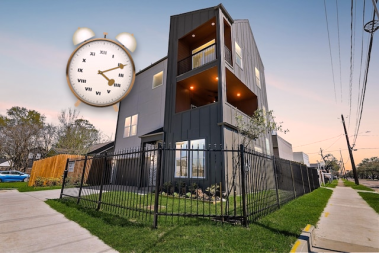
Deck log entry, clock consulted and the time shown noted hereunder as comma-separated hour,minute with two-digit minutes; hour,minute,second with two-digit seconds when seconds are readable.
4,11
